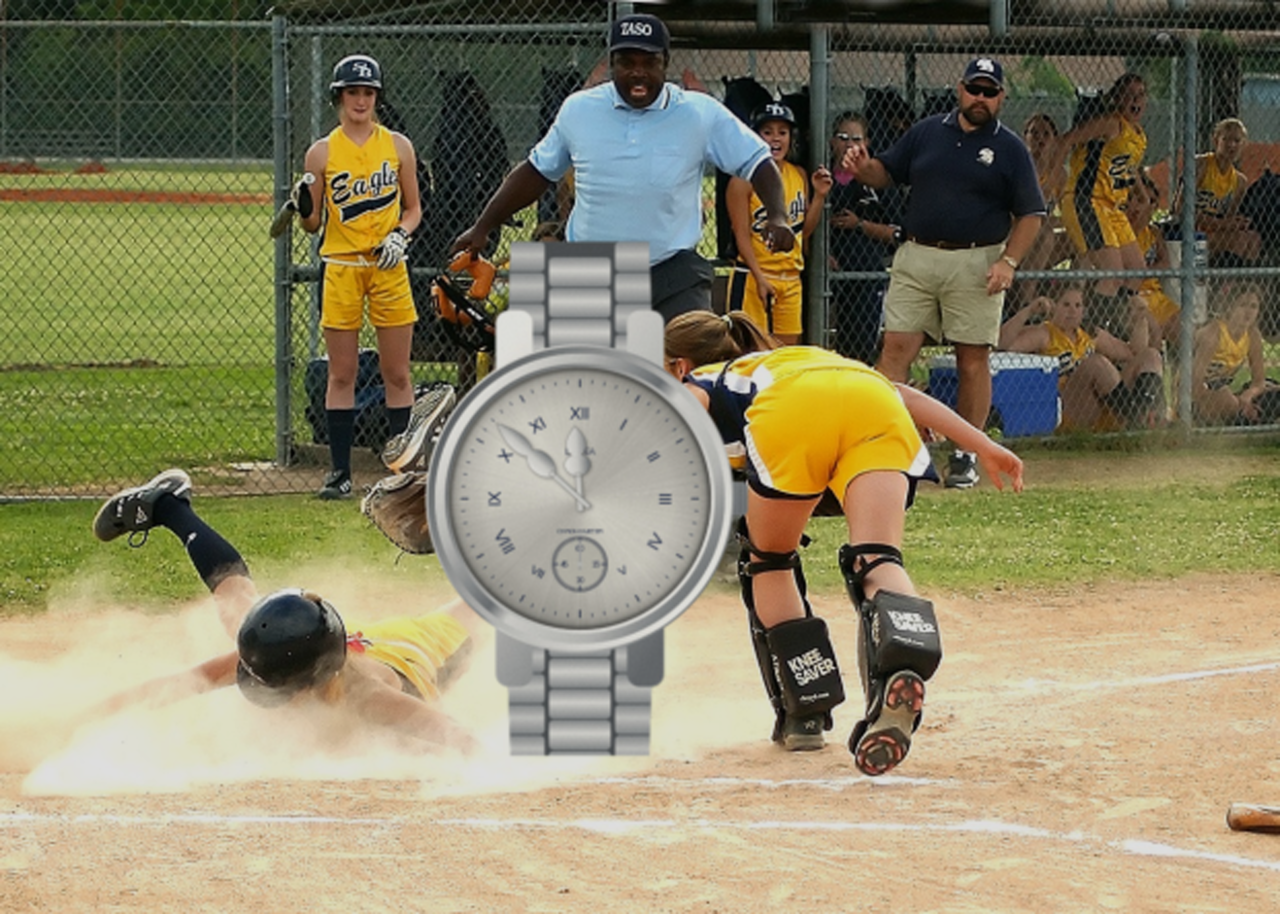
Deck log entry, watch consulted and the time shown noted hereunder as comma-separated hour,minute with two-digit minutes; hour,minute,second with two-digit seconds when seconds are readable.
11,52
